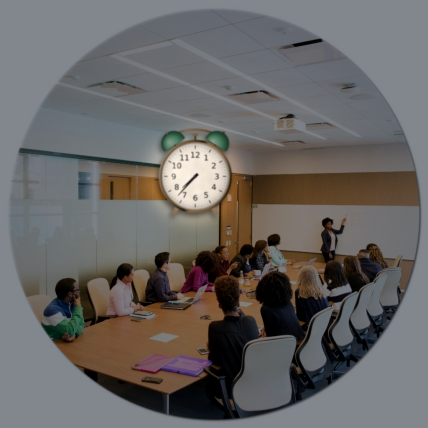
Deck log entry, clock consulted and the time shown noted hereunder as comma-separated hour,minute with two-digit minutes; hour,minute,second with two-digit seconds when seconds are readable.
7,37
